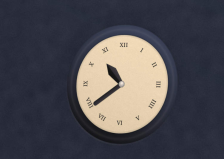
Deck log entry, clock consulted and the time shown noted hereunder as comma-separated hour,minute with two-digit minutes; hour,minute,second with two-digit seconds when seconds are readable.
10,39
